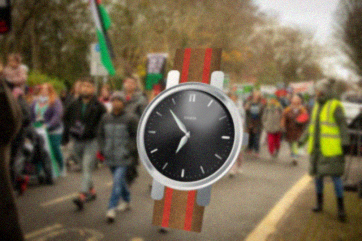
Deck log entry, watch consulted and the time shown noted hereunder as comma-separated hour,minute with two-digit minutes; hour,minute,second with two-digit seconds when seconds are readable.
6,53
